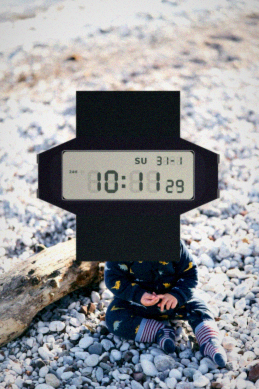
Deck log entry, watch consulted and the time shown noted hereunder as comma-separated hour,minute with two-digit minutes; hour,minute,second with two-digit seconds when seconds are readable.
10,11,29
